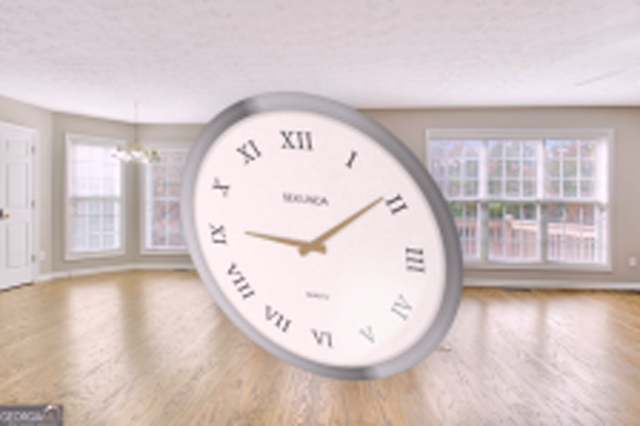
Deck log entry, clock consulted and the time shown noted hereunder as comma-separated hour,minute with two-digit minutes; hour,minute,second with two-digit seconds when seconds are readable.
9,09
